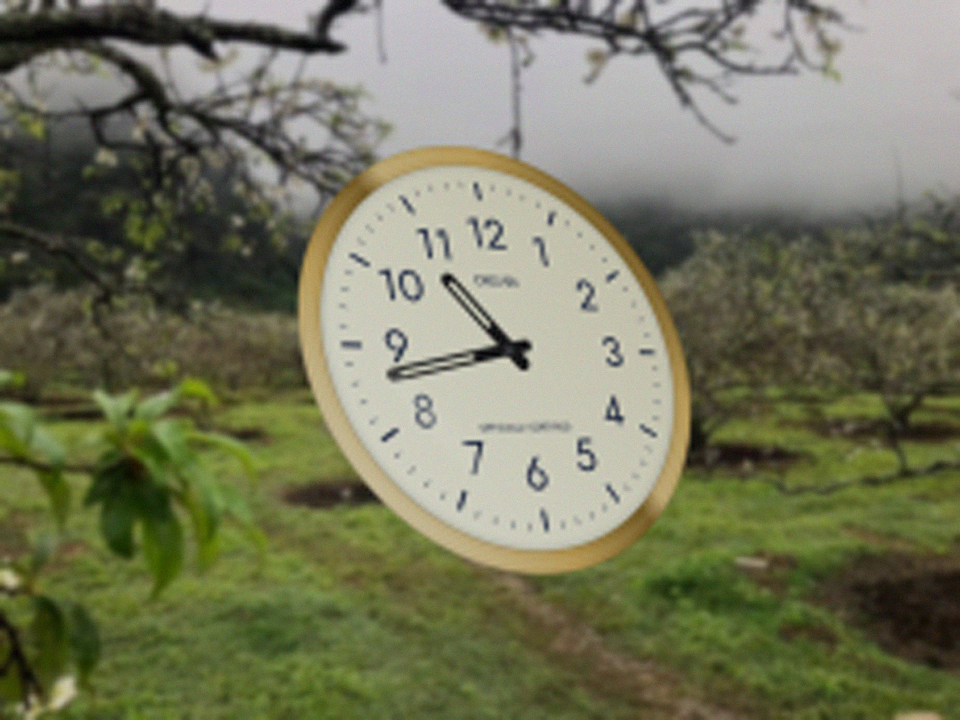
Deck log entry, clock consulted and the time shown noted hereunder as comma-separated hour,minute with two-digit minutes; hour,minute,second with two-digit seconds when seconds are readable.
10,43
